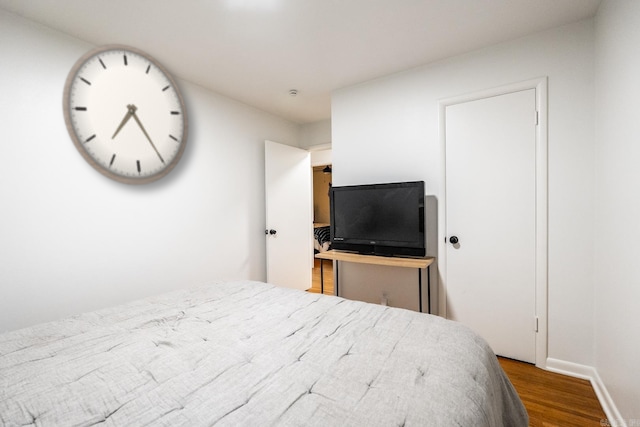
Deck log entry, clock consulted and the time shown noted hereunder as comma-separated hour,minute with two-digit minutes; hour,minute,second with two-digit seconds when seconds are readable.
7,25
